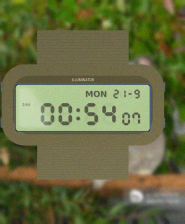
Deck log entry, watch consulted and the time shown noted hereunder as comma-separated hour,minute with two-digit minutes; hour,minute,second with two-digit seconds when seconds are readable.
0,54,07
